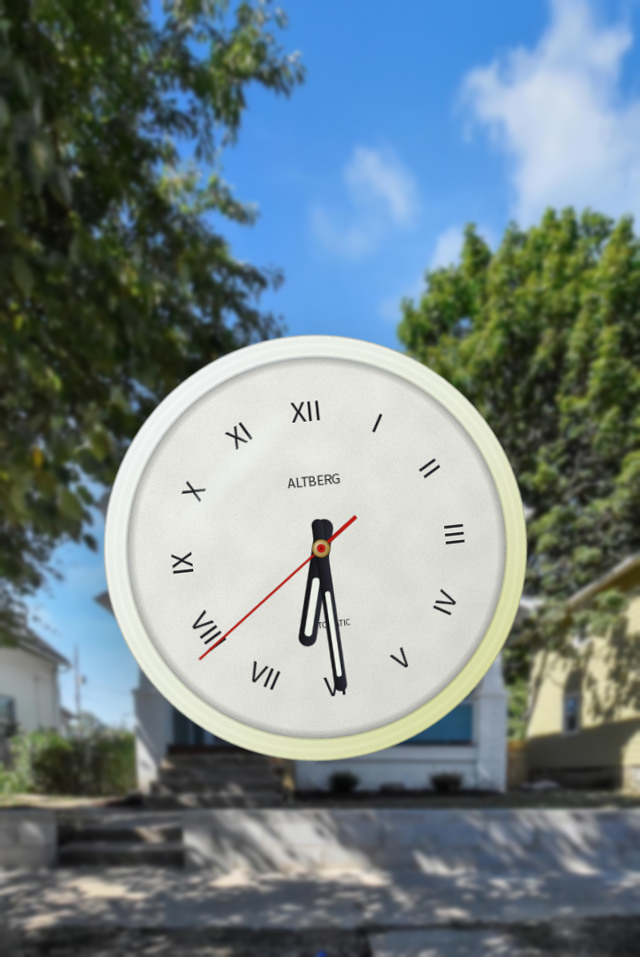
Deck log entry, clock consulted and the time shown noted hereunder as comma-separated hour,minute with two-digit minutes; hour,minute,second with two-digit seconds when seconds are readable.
6,29,39
